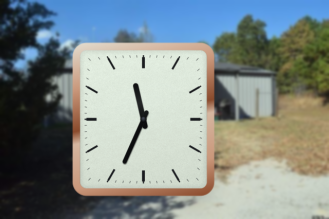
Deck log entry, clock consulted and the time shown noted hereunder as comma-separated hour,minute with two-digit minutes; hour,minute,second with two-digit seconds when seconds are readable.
11,34
